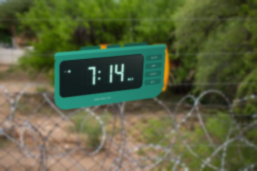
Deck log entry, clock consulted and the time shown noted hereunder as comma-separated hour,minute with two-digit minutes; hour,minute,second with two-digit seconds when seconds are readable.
7,14
